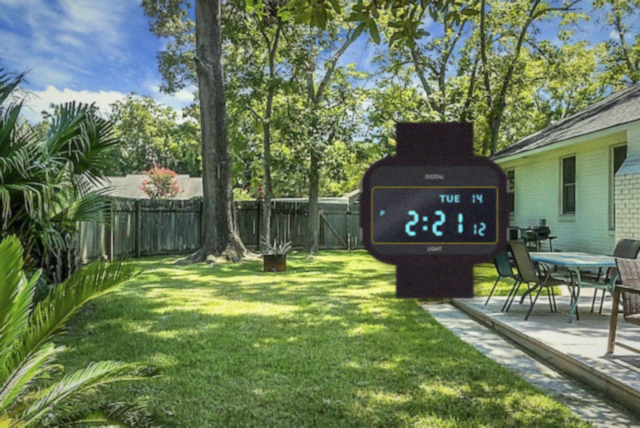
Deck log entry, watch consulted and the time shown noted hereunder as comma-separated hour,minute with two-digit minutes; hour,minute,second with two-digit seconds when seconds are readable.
2,21,12
